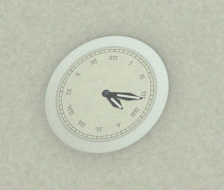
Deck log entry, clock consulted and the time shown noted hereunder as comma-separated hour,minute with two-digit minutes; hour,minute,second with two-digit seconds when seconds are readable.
4,16
